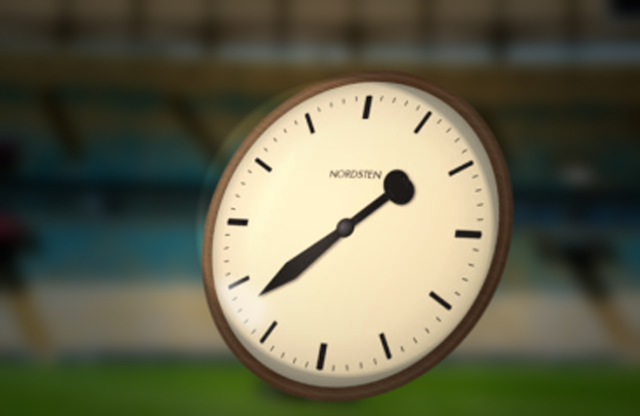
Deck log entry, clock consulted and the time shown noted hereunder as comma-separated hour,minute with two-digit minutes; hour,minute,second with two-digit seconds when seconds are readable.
1,38
